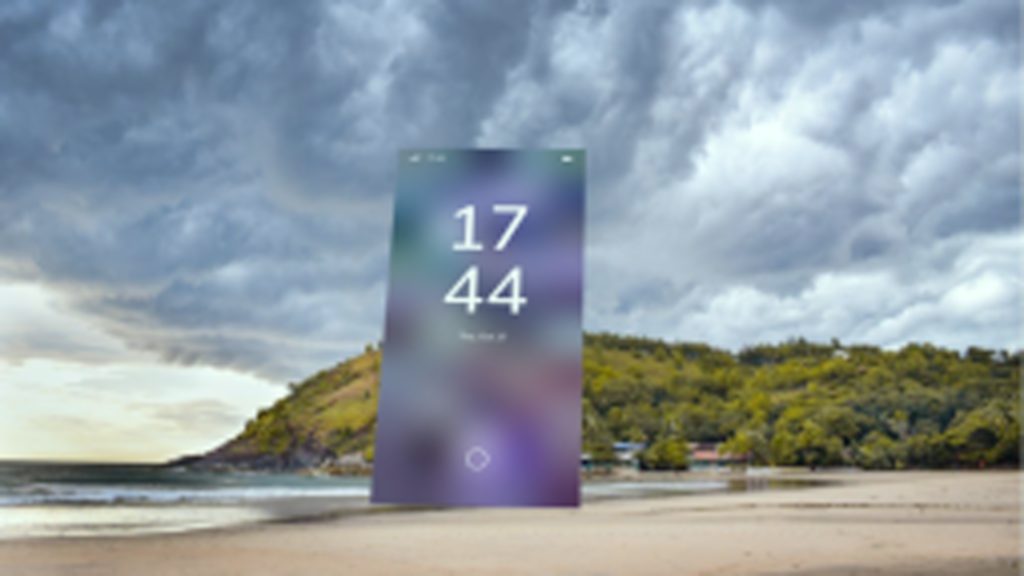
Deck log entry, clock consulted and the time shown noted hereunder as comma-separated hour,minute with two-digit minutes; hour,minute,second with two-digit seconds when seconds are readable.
17,44
